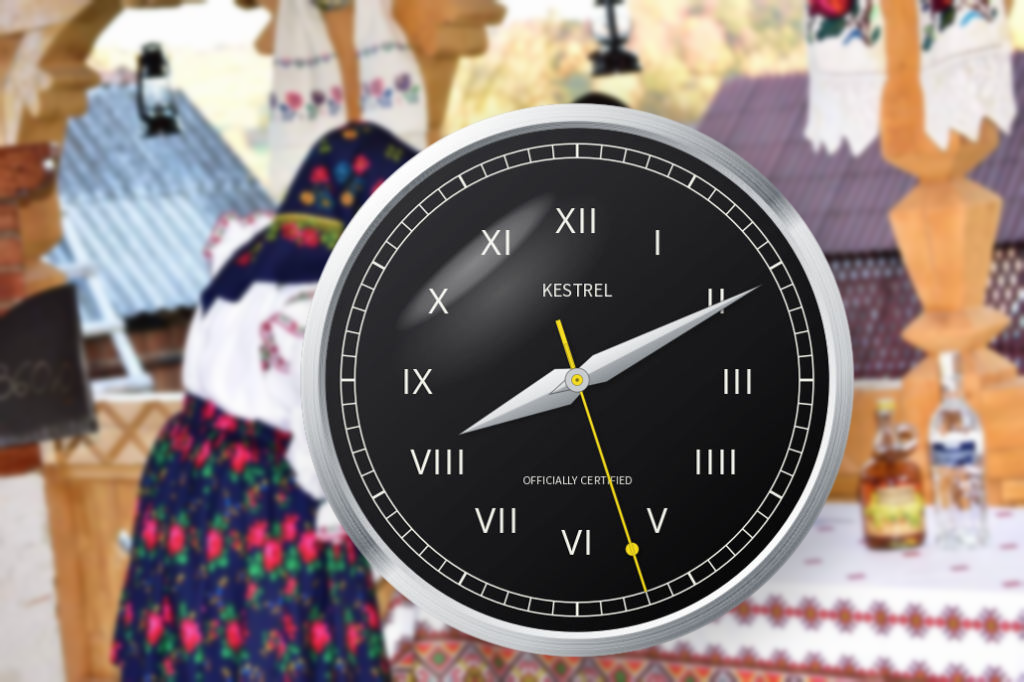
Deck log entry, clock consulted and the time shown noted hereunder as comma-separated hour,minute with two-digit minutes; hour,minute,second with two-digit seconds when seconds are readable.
8,10,27
